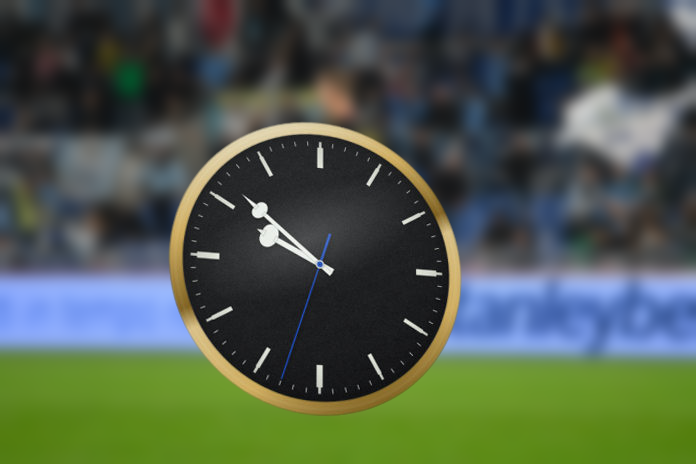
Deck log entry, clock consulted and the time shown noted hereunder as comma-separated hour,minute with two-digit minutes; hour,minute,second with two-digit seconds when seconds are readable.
9,51,33
